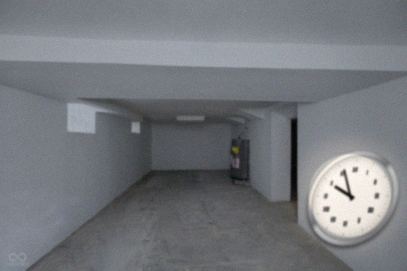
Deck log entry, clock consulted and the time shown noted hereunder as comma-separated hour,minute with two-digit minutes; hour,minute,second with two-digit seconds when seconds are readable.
9,56
